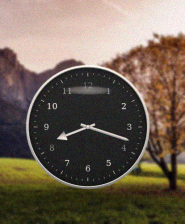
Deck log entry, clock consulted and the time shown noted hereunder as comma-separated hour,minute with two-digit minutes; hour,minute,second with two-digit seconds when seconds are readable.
8,18
